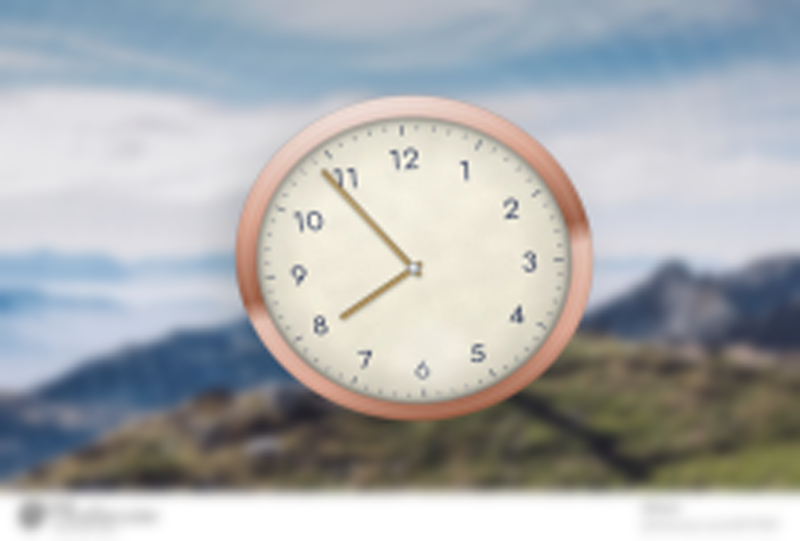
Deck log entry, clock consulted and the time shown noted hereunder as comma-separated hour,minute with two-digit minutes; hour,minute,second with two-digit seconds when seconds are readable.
7,54
